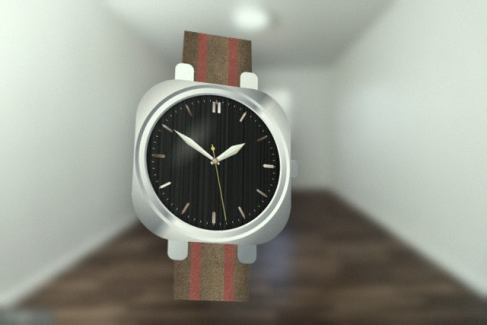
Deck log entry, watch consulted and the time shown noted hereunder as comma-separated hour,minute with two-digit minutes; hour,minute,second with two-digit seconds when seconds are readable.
1,50,28
